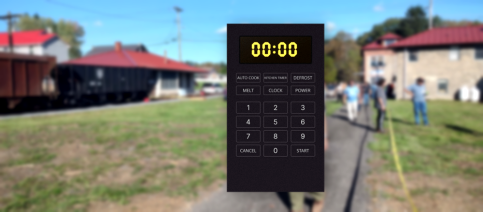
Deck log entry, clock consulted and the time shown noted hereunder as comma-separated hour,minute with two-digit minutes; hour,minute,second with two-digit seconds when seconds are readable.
0,00
